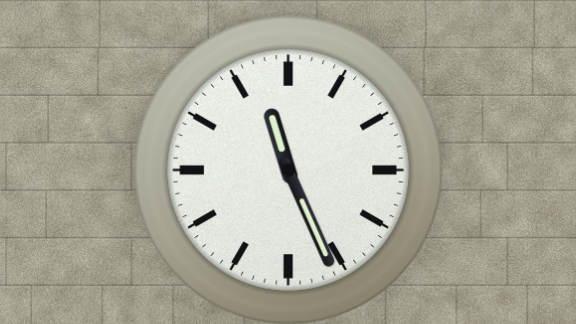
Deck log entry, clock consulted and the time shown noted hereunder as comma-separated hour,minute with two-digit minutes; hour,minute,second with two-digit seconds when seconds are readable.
11,26
